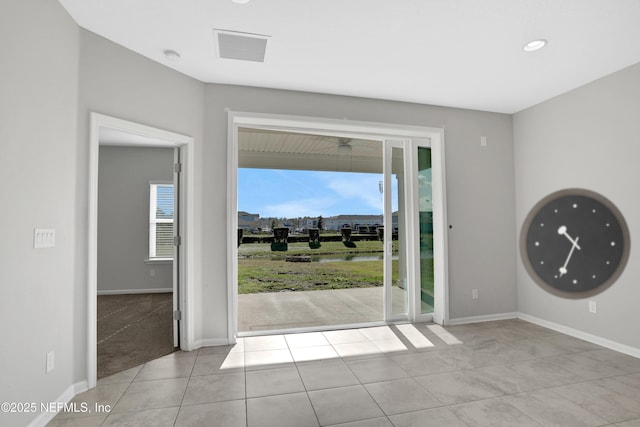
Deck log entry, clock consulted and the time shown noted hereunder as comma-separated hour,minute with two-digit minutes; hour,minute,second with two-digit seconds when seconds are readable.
10,34
